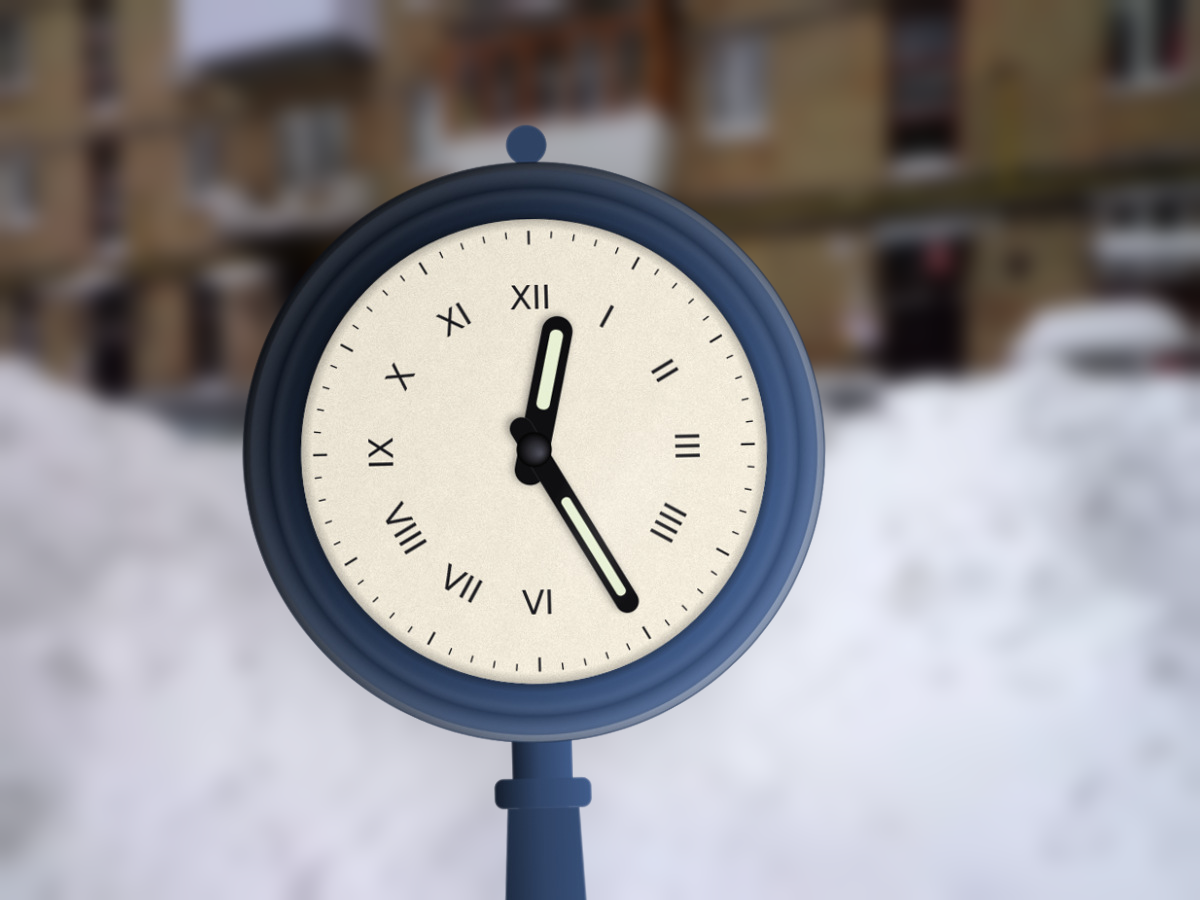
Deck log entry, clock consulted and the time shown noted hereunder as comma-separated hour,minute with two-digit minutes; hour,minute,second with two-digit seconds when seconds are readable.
12,25
